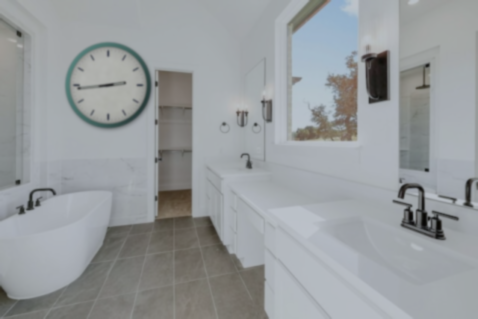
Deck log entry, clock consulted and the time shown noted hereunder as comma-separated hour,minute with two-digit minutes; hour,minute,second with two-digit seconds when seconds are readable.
2,44
